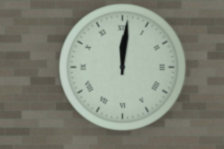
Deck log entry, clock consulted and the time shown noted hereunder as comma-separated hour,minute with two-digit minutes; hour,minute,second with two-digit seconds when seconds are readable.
12,01
